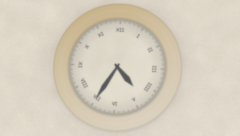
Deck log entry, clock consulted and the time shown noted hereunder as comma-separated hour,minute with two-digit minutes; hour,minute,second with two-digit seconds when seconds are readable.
4,35
